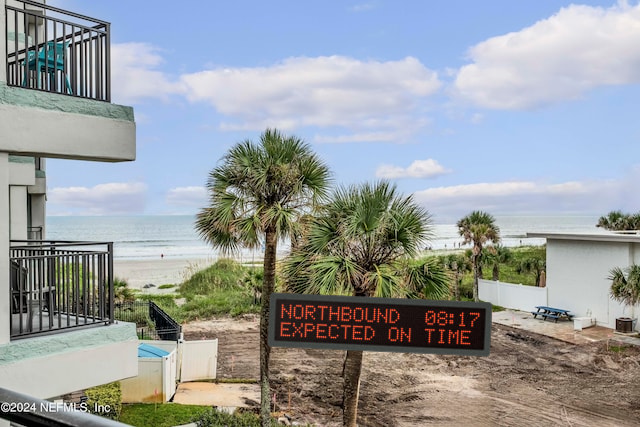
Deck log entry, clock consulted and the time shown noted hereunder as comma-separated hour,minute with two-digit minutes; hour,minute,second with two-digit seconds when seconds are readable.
8,17
